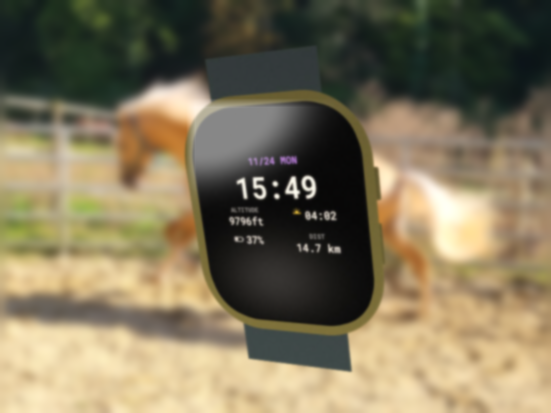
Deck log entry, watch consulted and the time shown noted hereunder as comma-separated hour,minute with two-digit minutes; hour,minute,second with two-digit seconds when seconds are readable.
15,49
